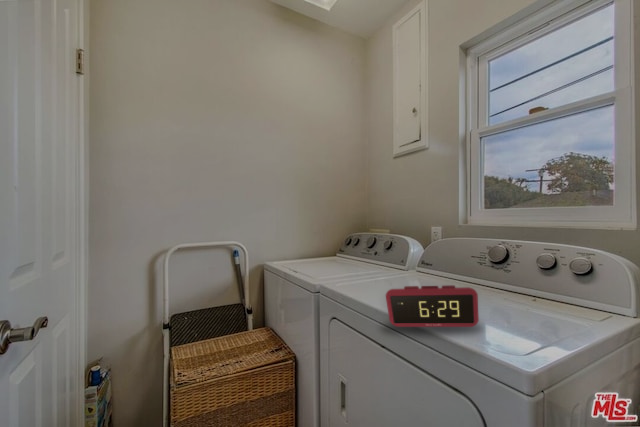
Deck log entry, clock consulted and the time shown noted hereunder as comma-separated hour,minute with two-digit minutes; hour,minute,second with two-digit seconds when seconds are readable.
6,29
